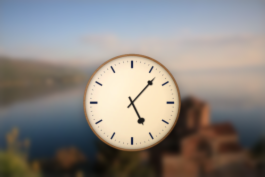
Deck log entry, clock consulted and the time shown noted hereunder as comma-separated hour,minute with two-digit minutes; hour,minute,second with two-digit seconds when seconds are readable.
5,07
